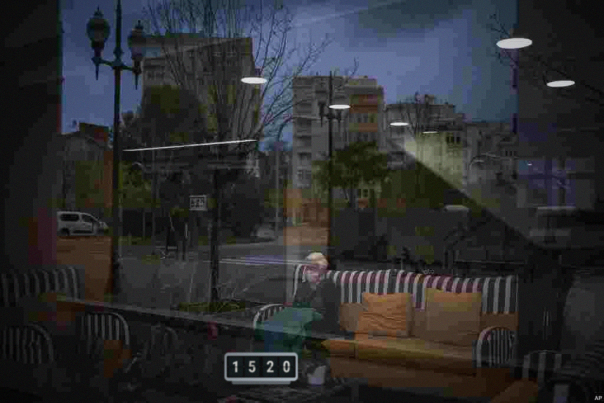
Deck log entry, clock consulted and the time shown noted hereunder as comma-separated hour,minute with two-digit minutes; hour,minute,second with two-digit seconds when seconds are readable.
15,20
